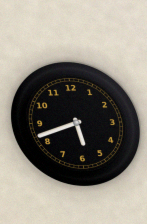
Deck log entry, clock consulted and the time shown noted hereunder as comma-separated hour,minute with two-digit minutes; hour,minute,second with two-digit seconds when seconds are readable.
5,42
